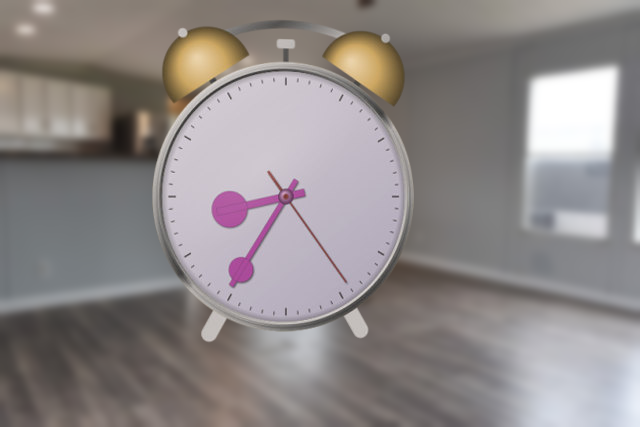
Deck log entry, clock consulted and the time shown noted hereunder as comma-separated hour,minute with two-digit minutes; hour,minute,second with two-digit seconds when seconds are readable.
8,35,24
